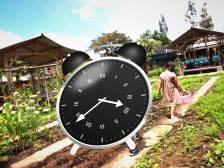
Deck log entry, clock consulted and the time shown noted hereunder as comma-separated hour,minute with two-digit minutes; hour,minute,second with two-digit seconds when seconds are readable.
3,39
